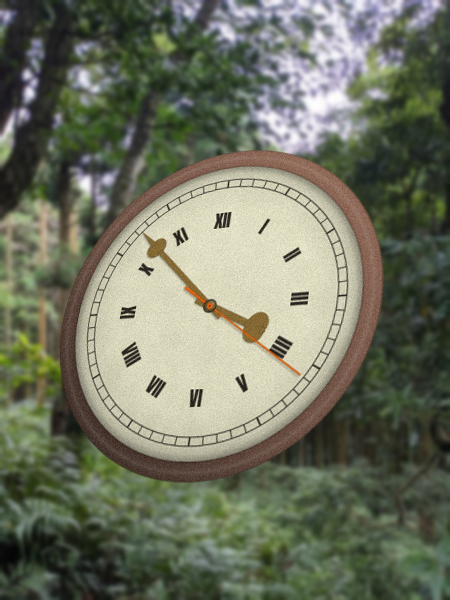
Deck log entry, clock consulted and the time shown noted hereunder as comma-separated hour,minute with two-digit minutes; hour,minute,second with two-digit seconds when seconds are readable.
3,52,21
